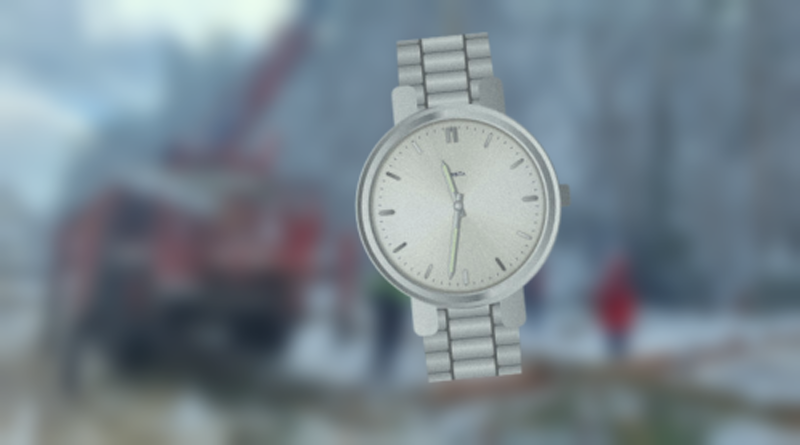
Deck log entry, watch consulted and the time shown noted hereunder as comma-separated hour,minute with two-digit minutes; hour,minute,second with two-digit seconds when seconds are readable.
11,32
